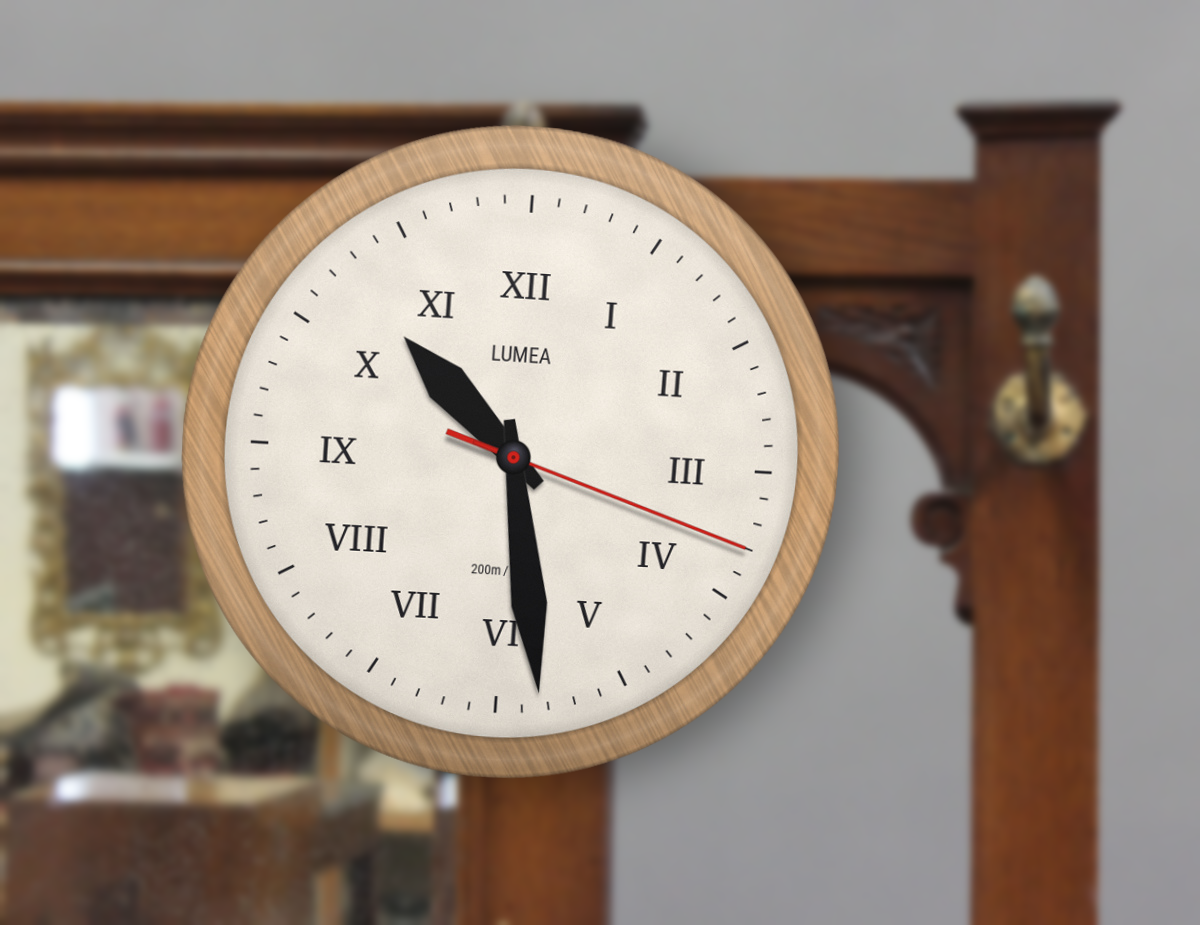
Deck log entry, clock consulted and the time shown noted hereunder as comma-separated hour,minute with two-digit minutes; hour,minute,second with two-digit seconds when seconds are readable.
10,28,18
